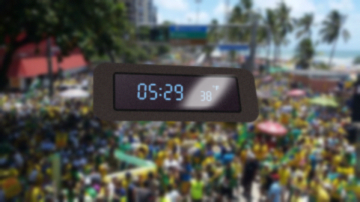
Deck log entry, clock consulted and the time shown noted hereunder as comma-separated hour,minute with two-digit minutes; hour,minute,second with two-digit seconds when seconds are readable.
5,29
